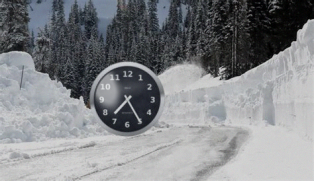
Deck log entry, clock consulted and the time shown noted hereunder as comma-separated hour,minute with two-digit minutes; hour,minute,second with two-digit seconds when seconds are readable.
7,25
